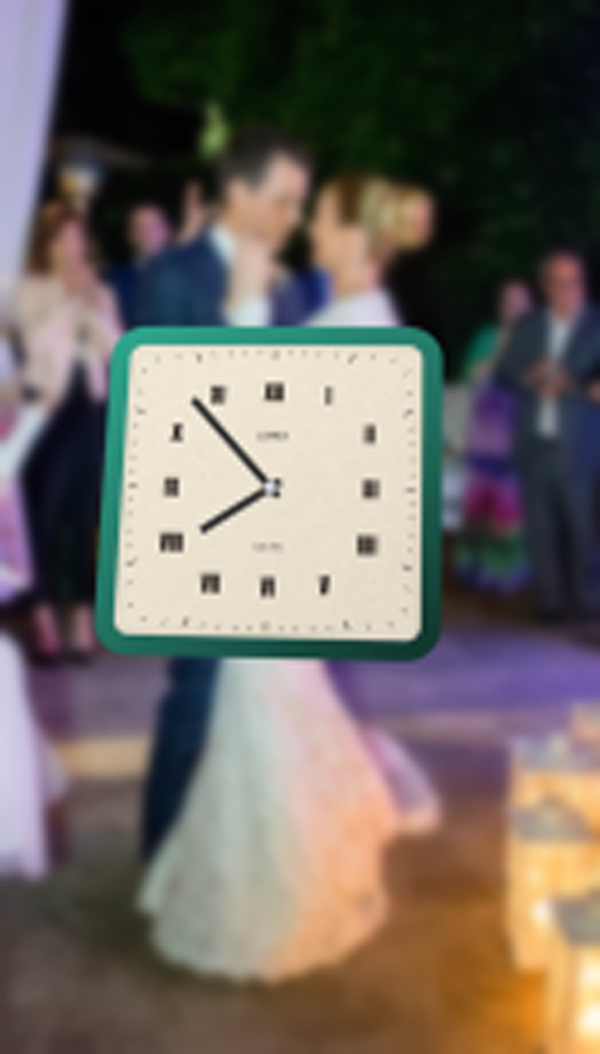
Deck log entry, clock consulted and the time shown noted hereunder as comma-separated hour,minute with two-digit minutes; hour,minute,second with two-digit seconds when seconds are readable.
7,53
